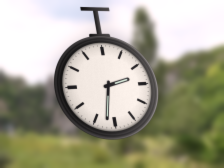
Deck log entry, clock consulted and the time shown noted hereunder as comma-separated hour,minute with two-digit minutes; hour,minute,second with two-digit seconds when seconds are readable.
2,32
